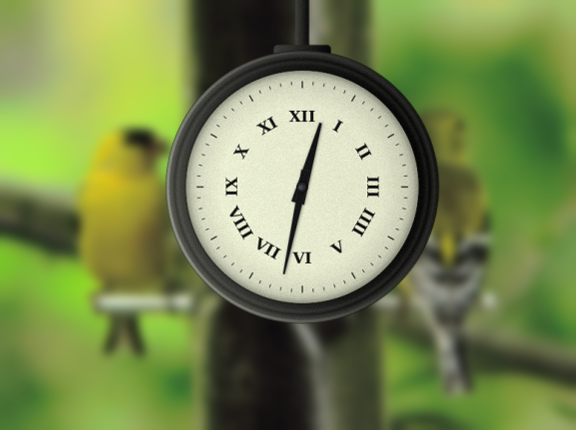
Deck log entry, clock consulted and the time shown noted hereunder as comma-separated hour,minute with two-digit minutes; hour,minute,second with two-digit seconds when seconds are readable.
12,32
